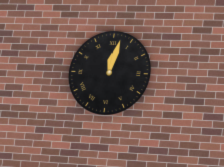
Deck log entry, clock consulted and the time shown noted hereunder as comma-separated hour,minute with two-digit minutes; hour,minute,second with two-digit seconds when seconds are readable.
12,02
